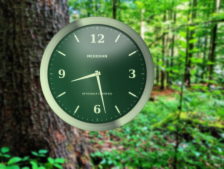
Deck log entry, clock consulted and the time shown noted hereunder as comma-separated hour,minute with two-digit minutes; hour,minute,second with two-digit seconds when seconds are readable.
8,28
